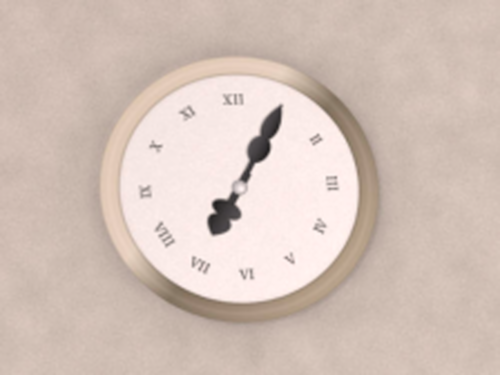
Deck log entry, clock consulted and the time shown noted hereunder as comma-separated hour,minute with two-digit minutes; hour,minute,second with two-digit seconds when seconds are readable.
7,05
